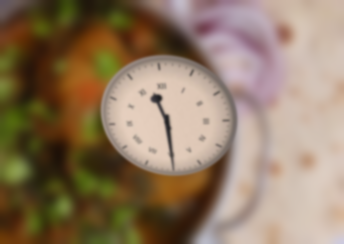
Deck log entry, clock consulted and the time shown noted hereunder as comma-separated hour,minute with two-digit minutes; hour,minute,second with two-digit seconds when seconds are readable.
11,30
